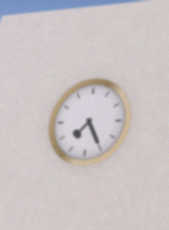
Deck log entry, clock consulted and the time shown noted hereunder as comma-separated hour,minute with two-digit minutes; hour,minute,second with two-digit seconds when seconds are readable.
7,25
